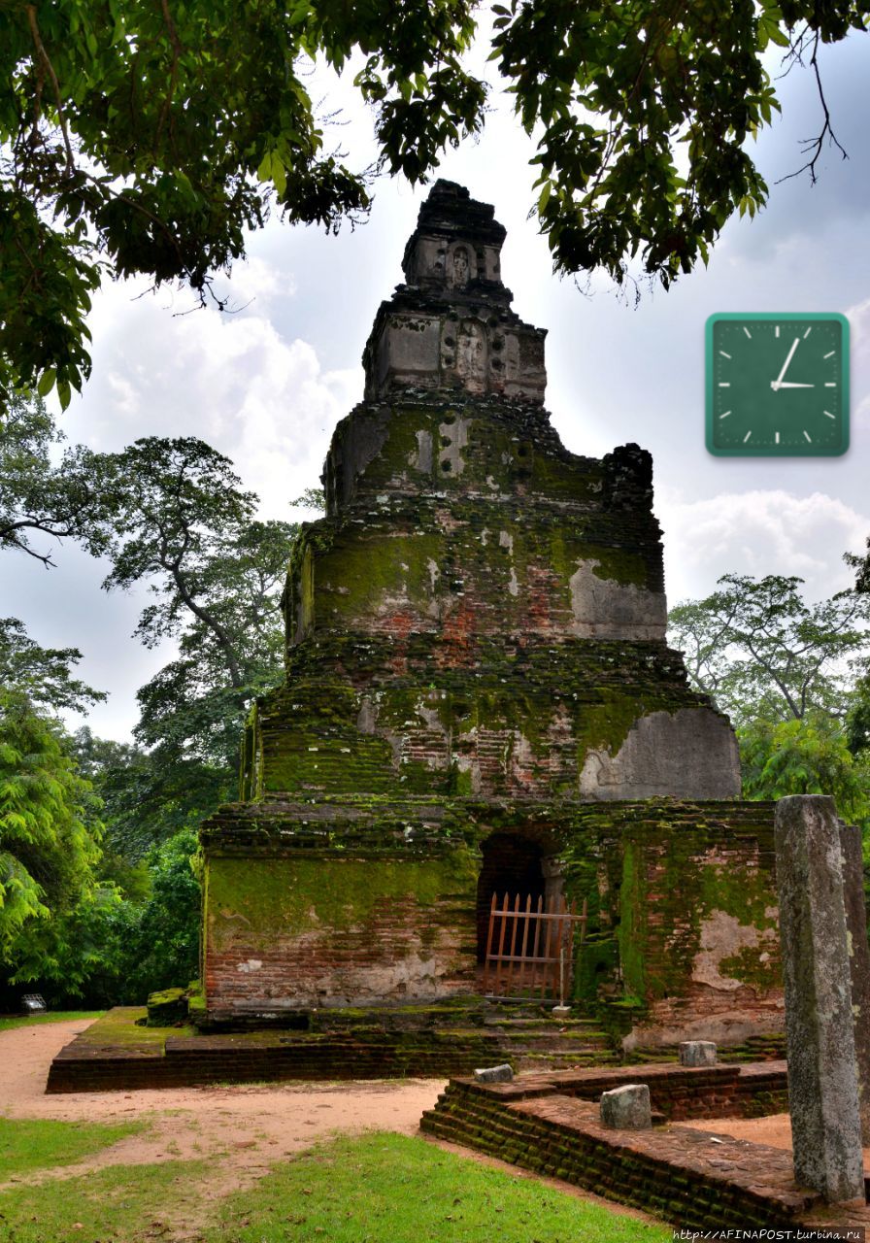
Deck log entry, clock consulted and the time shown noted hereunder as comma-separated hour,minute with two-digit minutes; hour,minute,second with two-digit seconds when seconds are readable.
3,04
